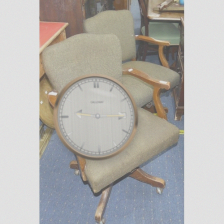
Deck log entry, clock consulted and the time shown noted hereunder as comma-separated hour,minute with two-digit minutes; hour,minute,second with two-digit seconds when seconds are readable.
9,15
